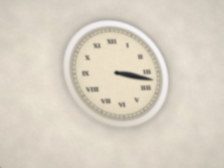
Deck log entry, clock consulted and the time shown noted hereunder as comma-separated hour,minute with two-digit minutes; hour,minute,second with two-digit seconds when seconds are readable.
3,17
